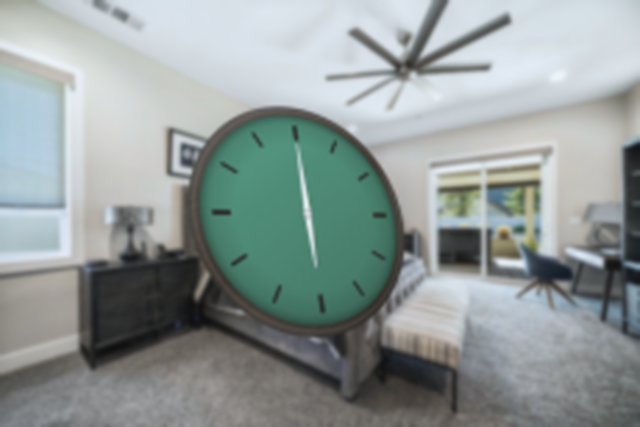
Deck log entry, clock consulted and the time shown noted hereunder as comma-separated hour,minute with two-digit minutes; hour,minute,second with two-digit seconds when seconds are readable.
6,00
